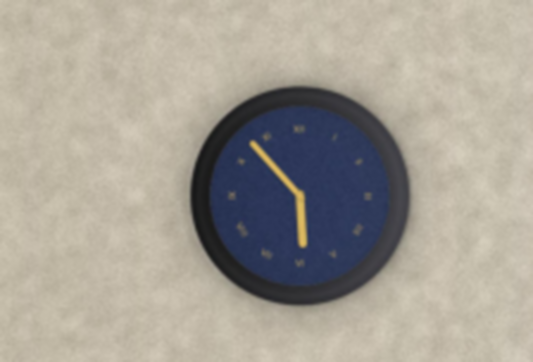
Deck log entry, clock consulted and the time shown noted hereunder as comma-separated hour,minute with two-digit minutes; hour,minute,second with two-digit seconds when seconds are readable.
5,53
